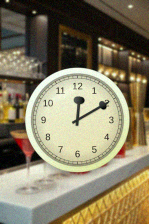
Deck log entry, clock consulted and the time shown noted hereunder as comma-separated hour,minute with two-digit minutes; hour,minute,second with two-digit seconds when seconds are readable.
12,10
